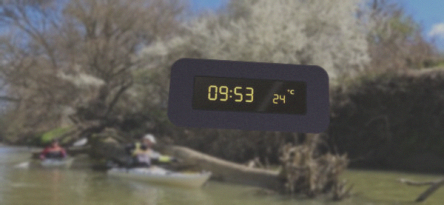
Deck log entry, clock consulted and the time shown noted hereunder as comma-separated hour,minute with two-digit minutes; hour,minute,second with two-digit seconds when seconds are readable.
9,53
